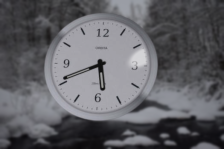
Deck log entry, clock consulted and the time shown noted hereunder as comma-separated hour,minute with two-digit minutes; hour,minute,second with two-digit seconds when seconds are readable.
5,41
